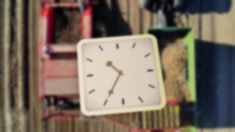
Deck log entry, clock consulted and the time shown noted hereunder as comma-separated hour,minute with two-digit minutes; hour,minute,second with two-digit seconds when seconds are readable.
10,35
